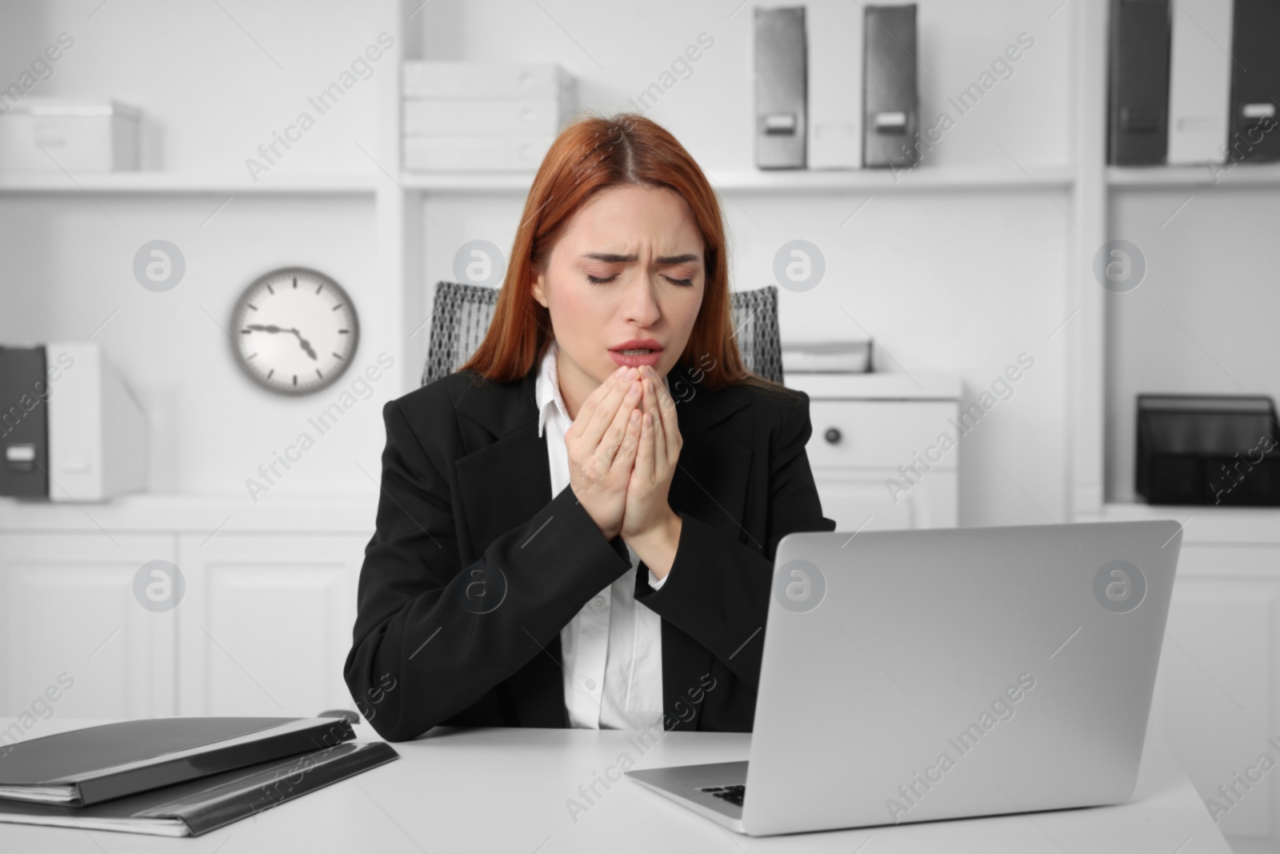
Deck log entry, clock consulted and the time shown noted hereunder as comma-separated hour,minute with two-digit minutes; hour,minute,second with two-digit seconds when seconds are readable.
4,46
